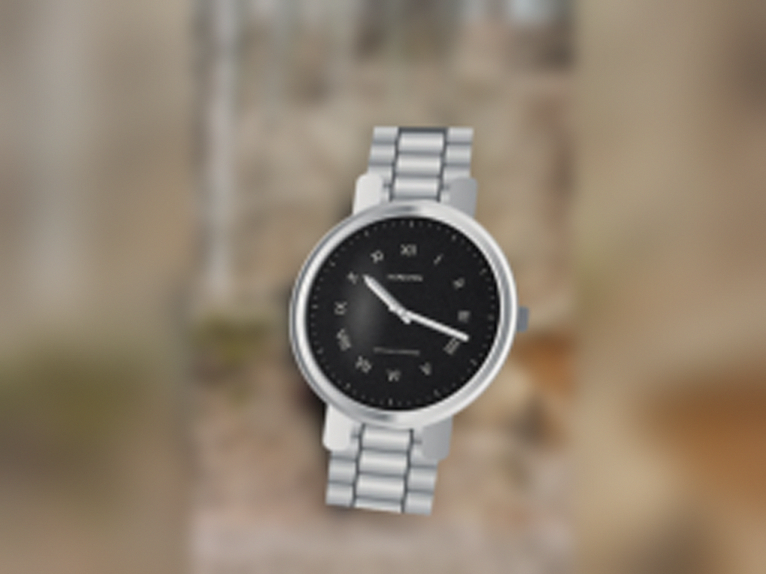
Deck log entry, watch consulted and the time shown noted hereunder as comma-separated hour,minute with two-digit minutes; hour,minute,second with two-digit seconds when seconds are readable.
10,18
